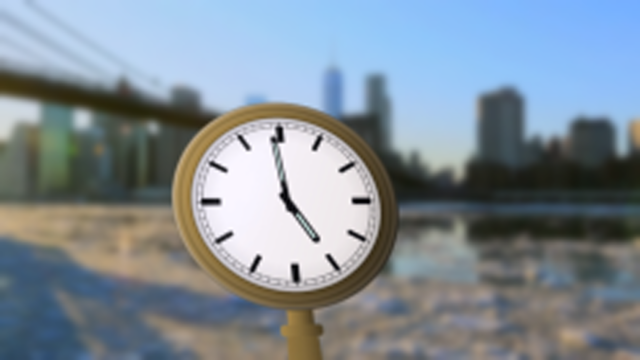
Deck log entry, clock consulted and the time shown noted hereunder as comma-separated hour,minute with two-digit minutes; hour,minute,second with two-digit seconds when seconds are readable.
4,59
